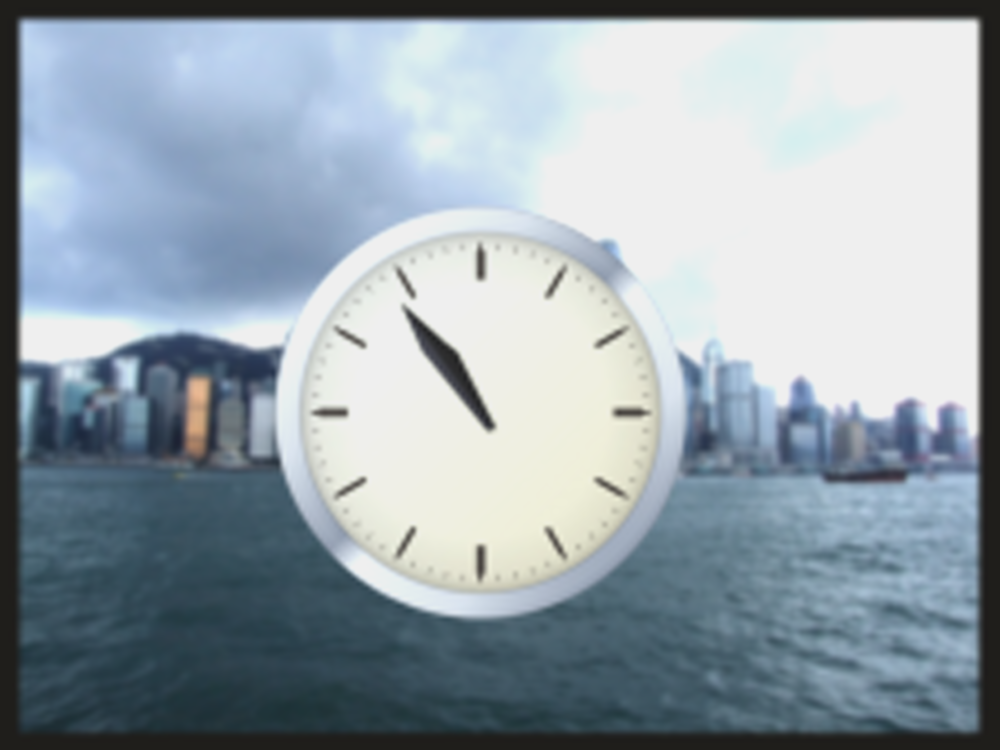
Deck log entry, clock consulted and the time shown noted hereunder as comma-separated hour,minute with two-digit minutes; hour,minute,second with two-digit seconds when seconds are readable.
10,54
